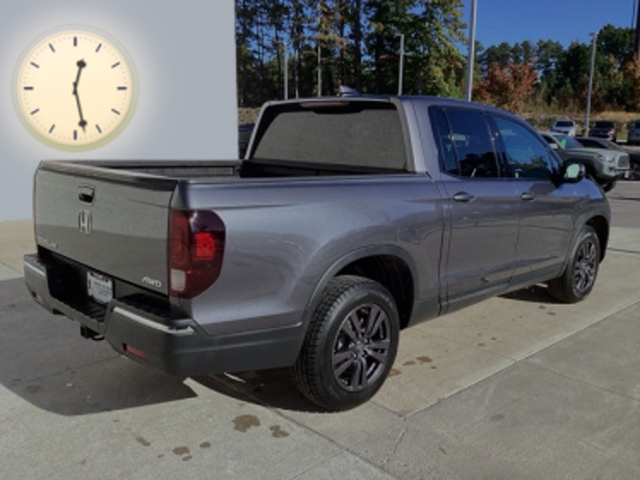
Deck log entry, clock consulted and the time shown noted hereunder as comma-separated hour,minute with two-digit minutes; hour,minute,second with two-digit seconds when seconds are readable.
12,28
